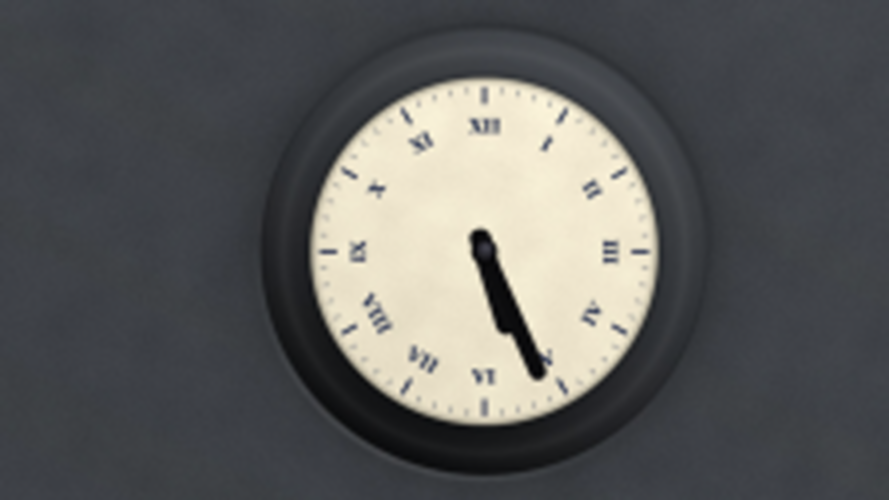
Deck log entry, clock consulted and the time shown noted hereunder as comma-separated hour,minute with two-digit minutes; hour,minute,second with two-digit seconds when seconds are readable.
5,26
